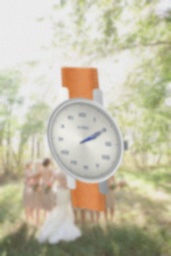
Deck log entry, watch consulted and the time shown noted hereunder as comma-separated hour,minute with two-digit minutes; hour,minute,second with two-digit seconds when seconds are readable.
2,10
